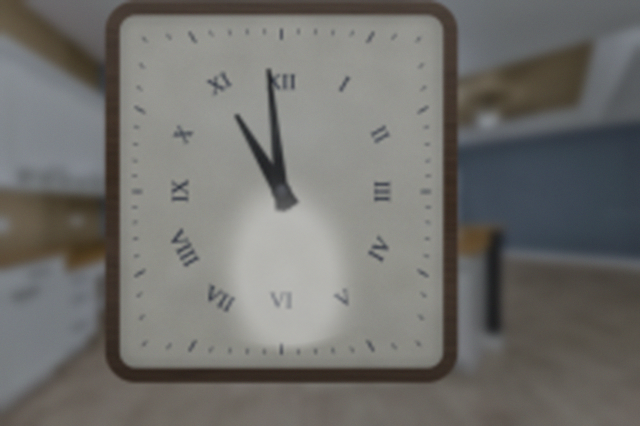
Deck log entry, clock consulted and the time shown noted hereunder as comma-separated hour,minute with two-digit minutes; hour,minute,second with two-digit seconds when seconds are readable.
10,59
